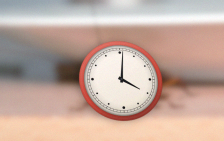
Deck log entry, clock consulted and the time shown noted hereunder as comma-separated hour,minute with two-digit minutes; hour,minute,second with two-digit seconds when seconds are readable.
4,01
